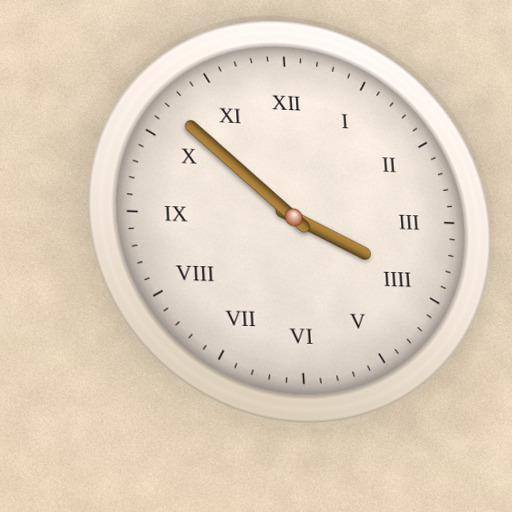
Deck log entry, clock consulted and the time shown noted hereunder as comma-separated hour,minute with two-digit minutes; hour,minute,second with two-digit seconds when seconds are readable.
3,52
